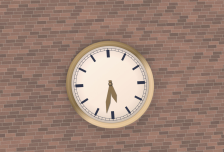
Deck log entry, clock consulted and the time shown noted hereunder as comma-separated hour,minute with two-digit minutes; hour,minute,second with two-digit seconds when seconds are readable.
5,32
